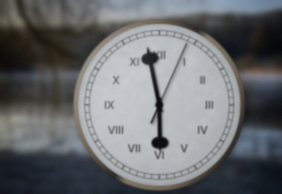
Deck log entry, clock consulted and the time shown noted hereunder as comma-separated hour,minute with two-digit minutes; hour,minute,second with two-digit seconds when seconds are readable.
5,58,04
